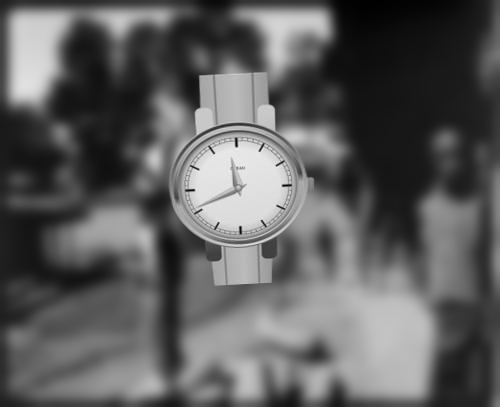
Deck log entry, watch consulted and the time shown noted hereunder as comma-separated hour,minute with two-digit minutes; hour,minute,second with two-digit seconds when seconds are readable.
11,41
